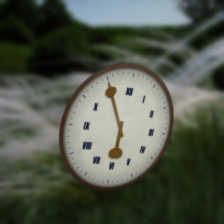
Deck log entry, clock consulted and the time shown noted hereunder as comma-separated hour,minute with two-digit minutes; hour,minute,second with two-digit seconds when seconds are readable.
5,55
